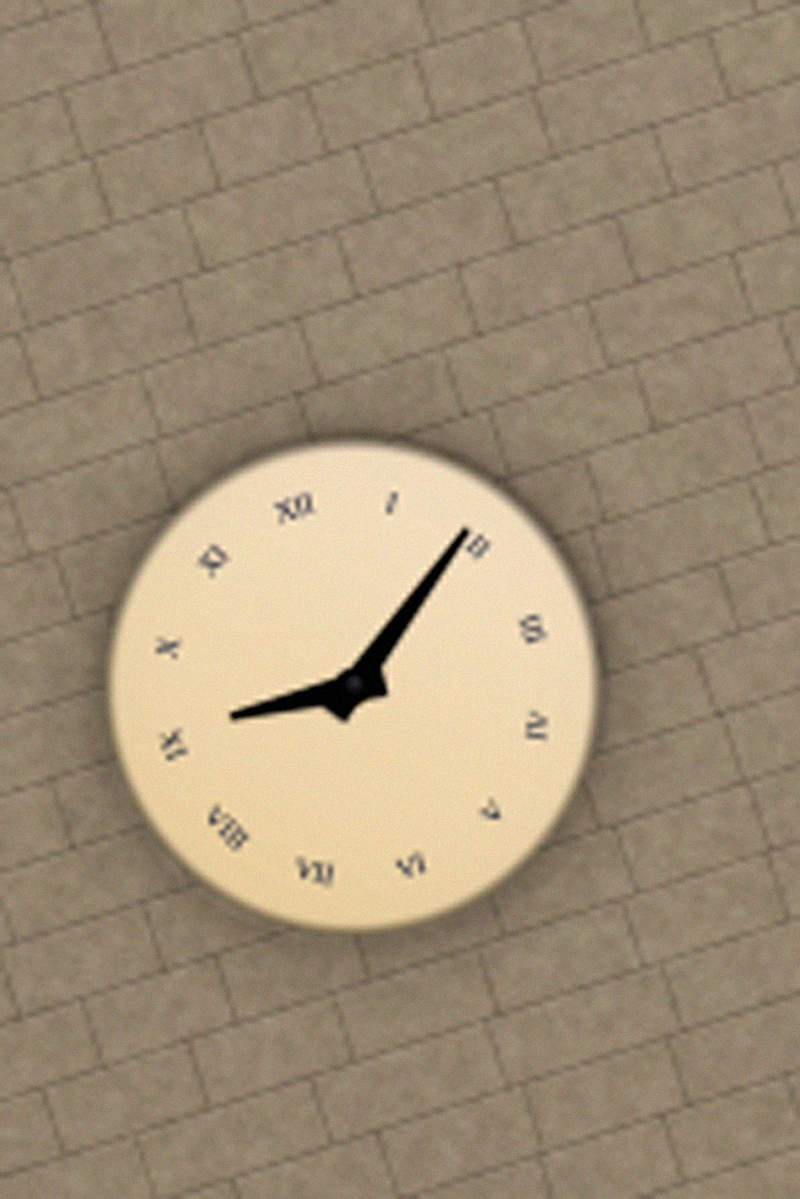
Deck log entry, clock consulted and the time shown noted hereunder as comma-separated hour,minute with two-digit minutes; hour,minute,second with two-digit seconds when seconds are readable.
9,09
